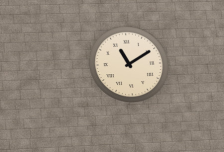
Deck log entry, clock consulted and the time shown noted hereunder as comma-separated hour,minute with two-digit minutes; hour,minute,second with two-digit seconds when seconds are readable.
11,10
